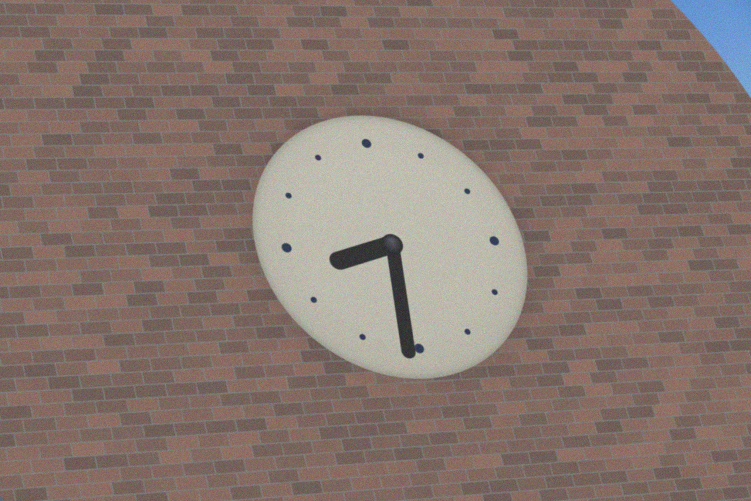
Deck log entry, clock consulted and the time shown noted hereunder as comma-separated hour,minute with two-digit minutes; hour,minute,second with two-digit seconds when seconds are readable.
8,31
